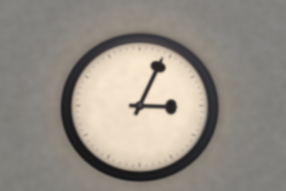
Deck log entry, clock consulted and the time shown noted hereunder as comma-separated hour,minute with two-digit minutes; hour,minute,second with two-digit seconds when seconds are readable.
3,04
